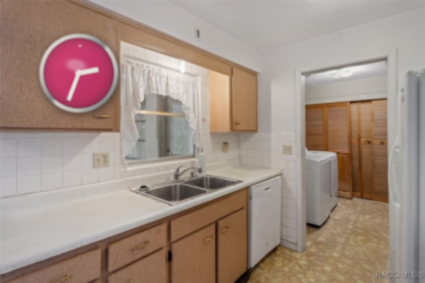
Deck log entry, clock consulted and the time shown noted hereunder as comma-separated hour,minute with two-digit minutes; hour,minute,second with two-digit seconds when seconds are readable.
2,33
